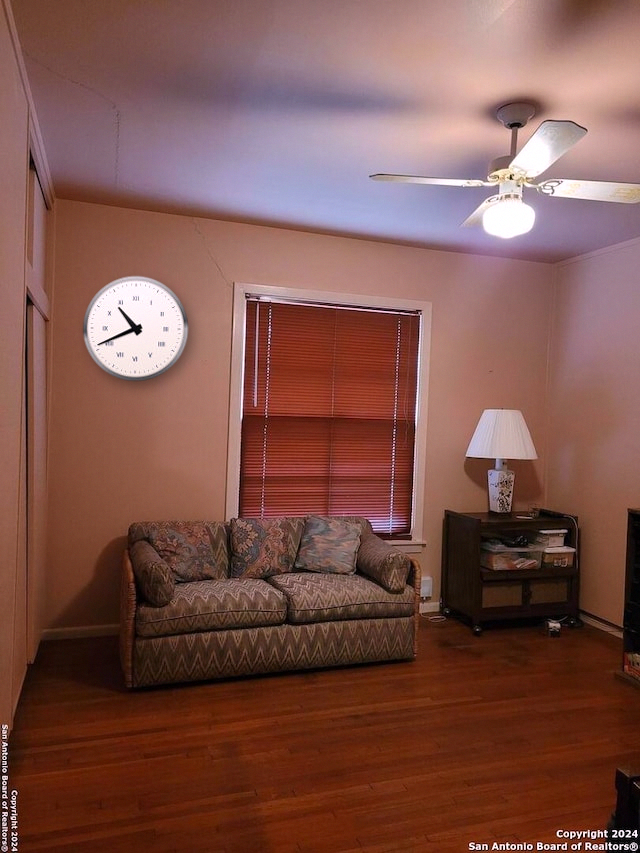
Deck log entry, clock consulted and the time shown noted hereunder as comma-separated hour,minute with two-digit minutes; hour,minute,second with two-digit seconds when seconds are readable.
10,41
